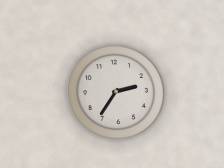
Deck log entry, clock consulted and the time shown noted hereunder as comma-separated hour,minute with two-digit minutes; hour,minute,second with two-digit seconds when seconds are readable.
2,36
